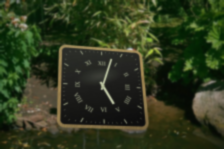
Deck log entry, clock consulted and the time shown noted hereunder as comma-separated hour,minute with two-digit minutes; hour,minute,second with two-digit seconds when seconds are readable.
5,03
